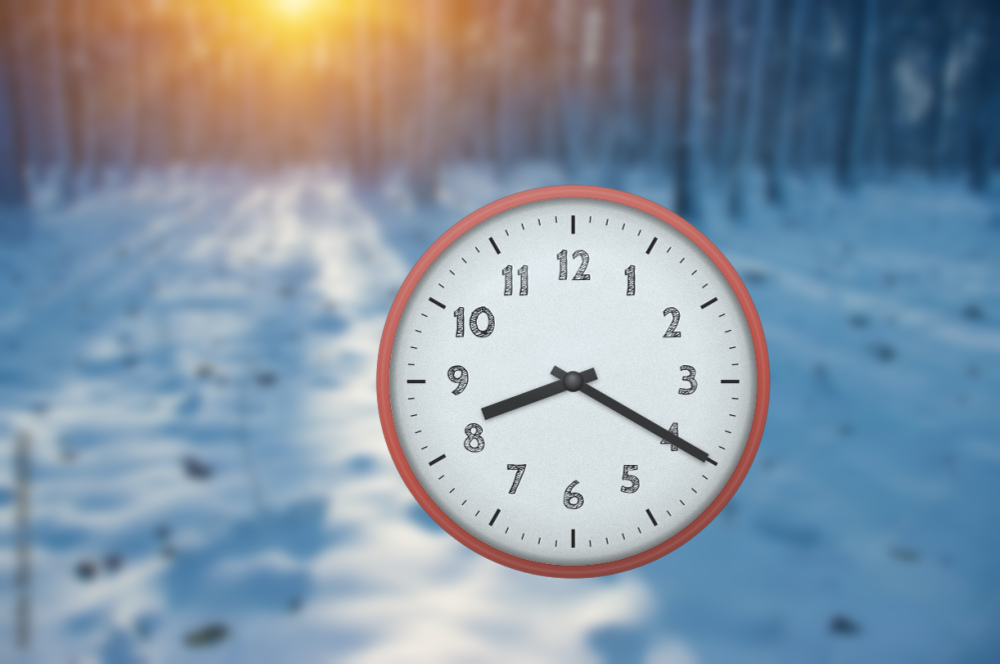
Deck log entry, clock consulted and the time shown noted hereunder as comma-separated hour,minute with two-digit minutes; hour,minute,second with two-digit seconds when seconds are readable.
8,20
